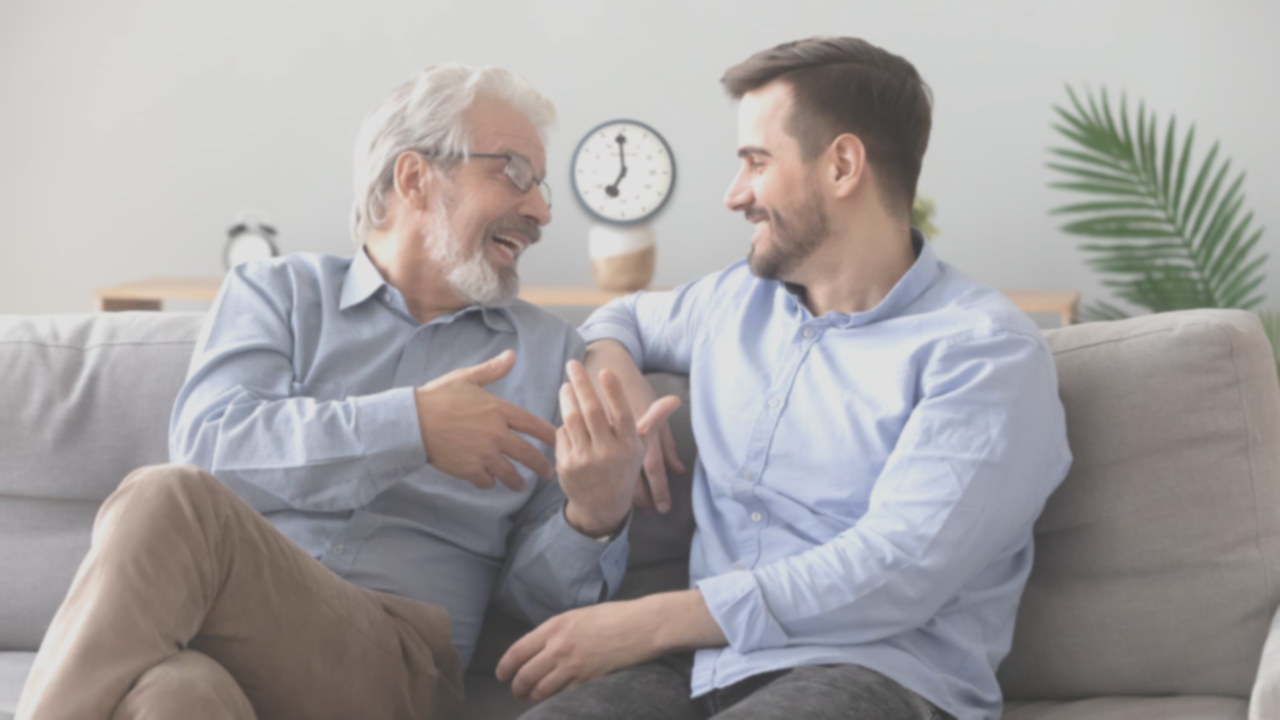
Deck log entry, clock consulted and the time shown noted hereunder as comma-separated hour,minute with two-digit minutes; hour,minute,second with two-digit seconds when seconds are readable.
6,59
